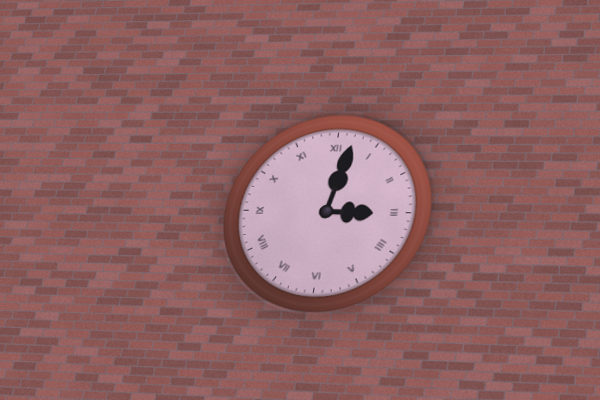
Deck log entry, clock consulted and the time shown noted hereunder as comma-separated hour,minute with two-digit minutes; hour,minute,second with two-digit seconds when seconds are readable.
3,02
